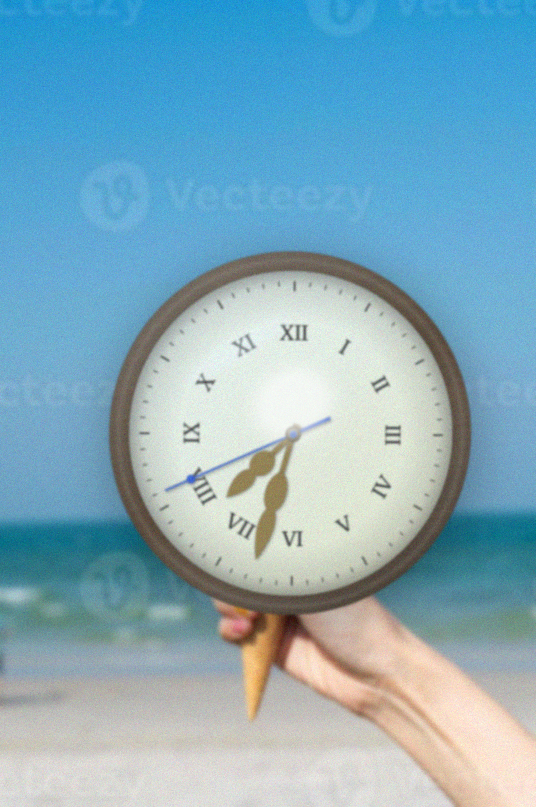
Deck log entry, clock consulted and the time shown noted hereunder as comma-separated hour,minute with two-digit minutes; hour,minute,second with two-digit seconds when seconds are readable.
7,32,41
